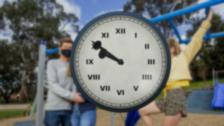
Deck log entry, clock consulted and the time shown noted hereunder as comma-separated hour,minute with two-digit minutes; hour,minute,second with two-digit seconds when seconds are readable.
9,51
